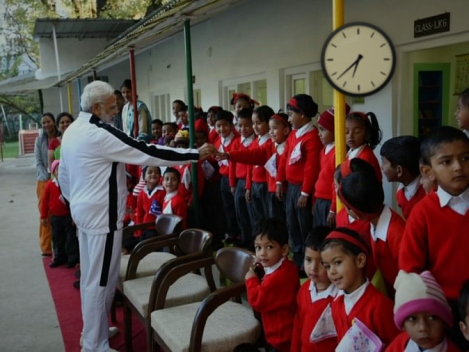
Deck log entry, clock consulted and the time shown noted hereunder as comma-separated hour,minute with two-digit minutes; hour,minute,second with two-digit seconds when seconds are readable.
6,38
